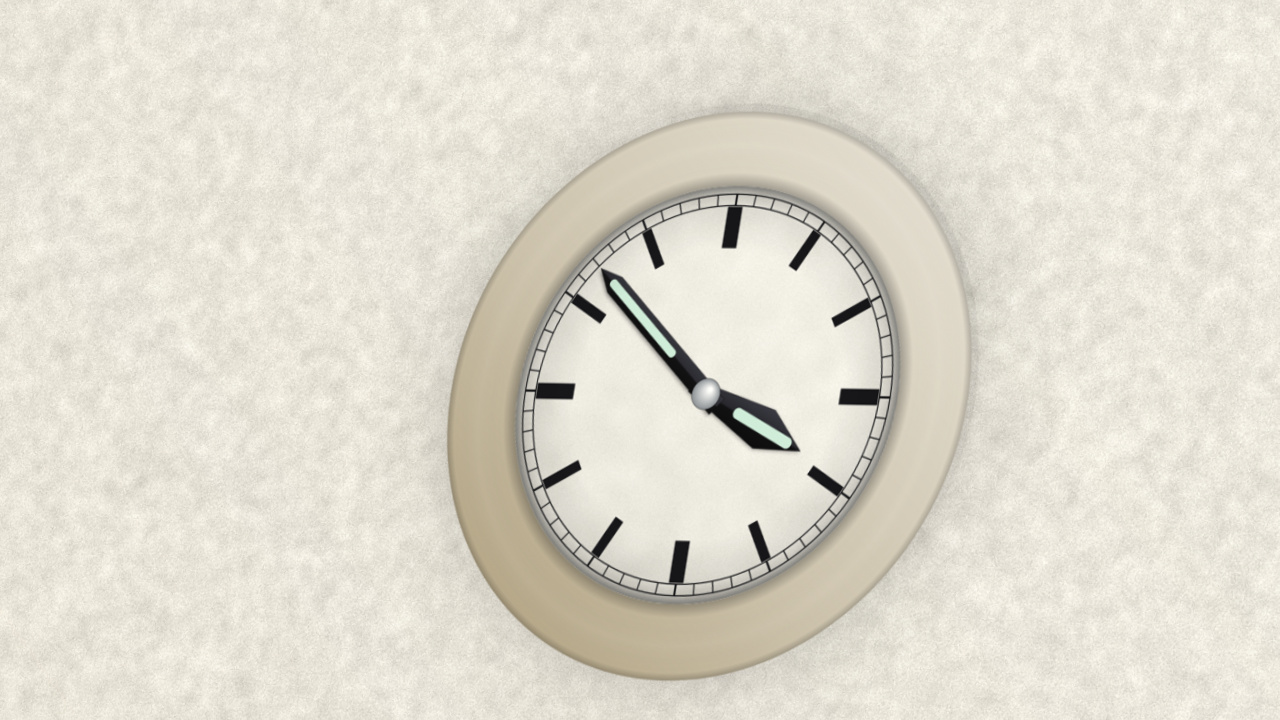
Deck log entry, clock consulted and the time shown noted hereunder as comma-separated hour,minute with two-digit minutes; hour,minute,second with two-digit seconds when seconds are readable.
3,52
